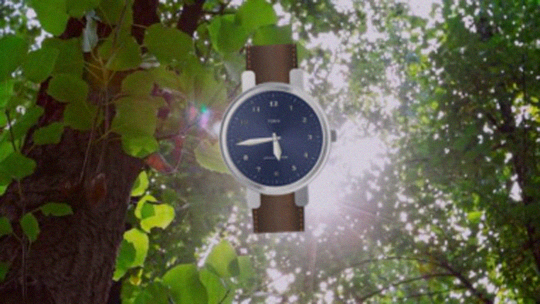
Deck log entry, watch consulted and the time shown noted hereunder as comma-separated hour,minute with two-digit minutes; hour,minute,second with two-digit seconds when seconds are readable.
5,44
